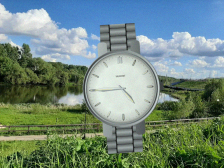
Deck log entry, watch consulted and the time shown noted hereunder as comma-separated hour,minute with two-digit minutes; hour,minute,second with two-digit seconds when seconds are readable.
4,45
